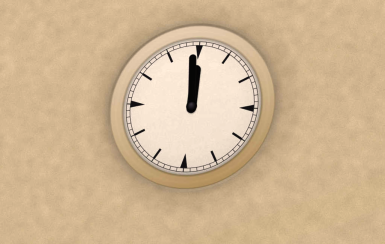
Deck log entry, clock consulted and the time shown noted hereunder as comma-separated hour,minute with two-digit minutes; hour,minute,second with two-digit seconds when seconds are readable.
11,59
